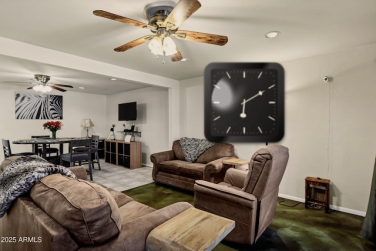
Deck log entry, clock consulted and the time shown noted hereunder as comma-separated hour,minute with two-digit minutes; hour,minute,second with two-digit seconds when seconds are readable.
6,10
